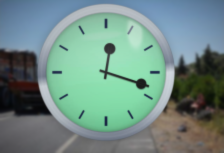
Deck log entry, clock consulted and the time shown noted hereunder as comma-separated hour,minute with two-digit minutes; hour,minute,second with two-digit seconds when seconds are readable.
12,18
